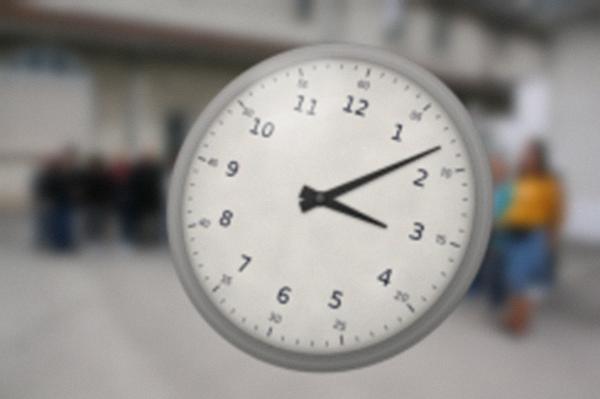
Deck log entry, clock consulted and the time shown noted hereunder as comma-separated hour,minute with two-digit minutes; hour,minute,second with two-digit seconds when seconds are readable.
3,08
